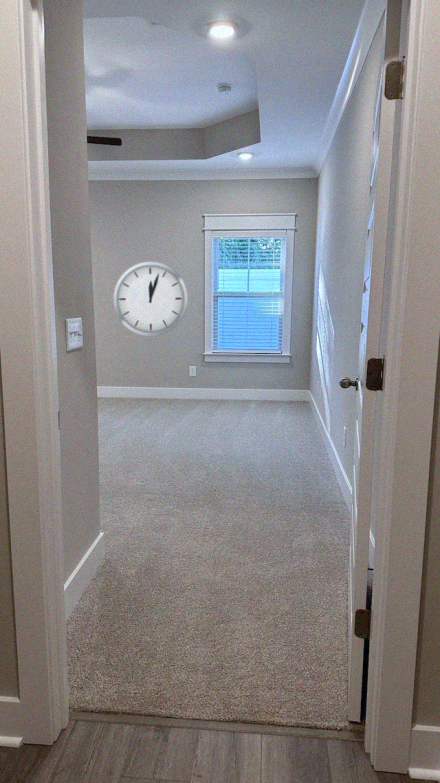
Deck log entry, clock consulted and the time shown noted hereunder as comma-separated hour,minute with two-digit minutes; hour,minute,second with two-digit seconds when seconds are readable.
12,03
